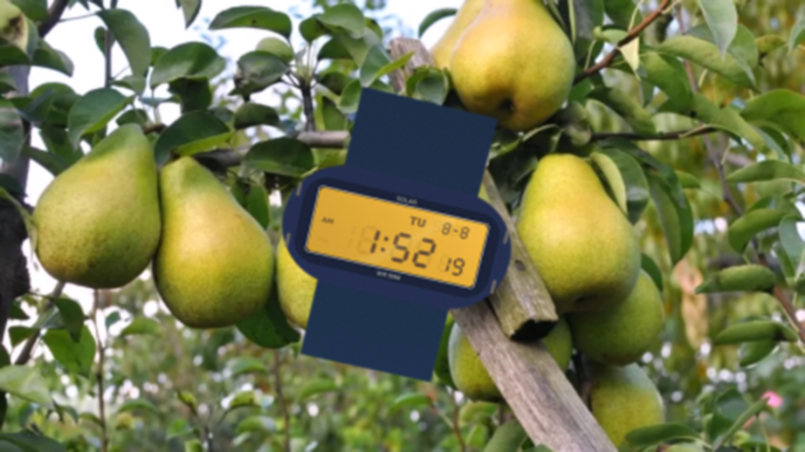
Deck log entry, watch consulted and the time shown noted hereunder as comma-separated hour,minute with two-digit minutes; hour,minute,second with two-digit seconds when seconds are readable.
1,52,19
